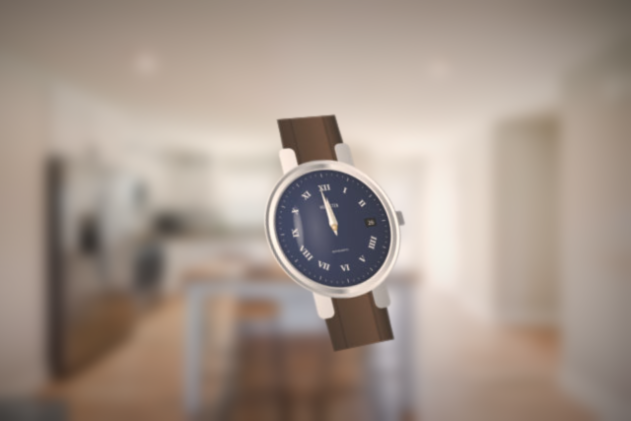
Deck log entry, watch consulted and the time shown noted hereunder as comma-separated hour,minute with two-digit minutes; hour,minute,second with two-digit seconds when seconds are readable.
11,59
